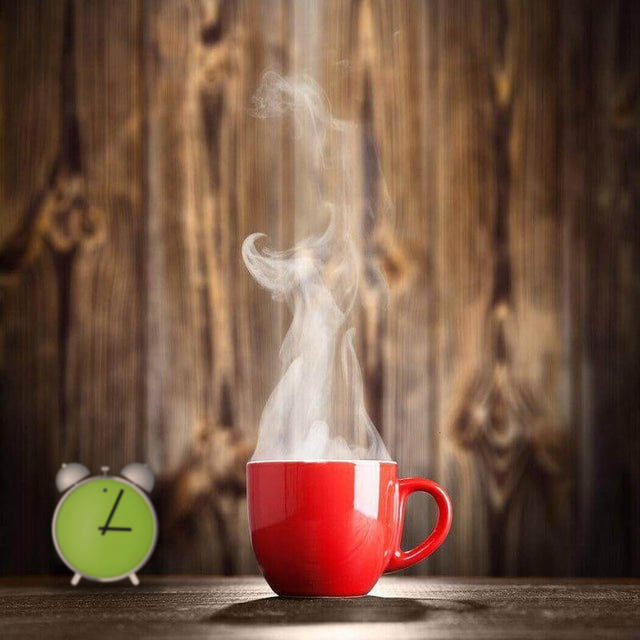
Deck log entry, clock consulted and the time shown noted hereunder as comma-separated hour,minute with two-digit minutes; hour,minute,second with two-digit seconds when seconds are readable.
3,04
